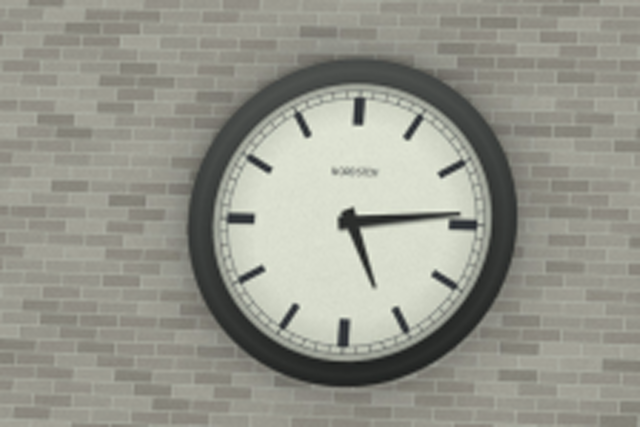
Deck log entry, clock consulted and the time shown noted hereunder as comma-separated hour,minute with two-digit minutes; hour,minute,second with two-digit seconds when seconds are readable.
5,14
